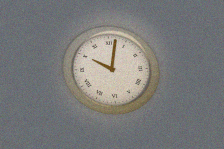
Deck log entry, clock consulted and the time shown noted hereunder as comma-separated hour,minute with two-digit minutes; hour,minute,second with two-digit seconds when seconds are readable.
10,02
